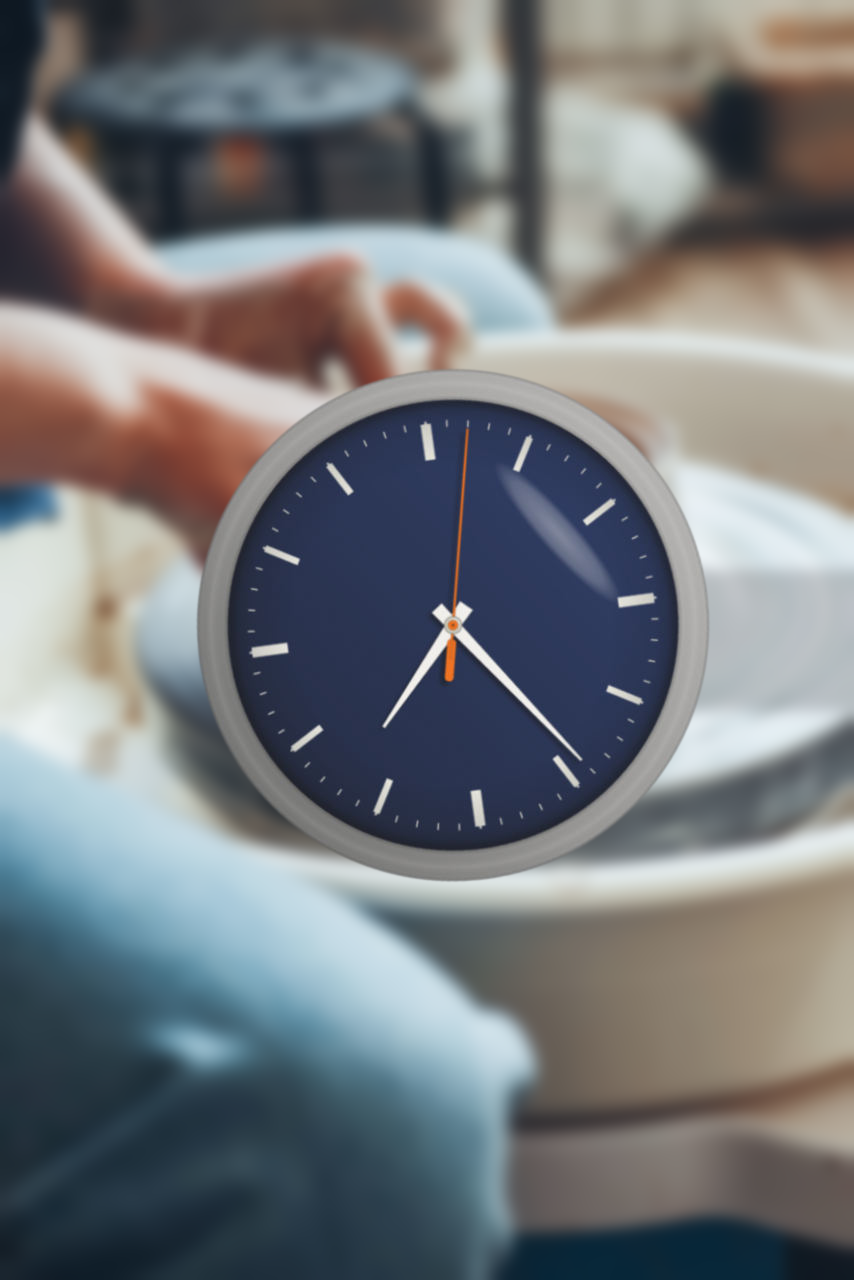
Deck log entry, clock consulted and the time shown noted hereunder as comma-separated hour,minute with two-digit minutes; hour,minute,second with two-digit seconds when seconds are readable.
7,24,02
